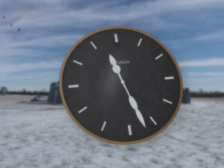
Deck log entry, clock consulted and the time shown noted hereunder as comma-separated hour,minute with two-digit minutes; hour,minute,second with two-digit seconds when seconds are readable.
11,27
